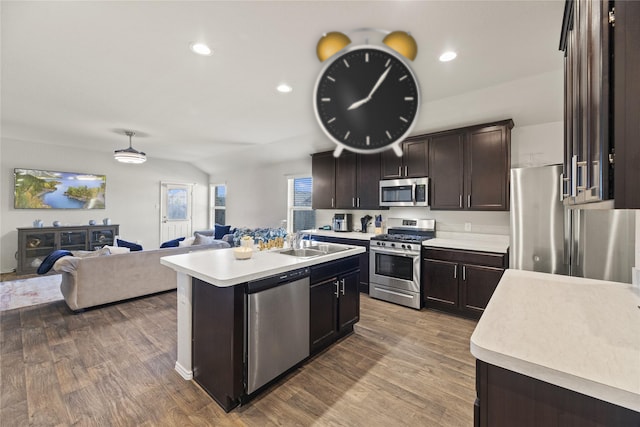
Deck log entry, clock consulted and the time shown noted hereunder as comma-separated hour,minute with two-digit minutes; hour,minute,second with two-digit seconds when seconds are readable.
8,06
